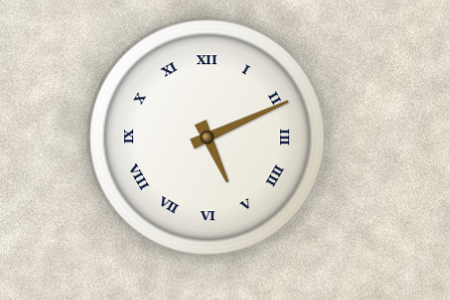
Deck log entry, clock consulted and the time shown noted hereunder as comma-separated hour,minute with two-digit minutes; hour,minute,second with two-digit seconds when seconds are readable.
5,11
